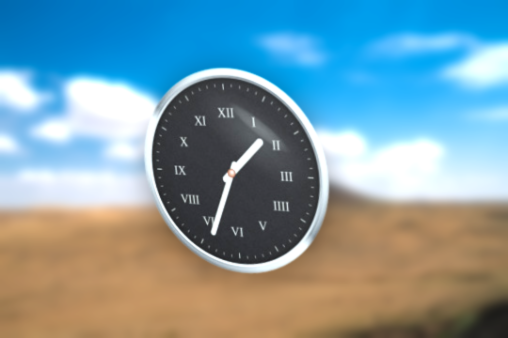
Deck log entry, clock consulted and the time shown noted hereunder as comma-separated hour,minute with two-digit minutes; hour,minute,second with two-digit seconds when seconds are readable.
1,34
